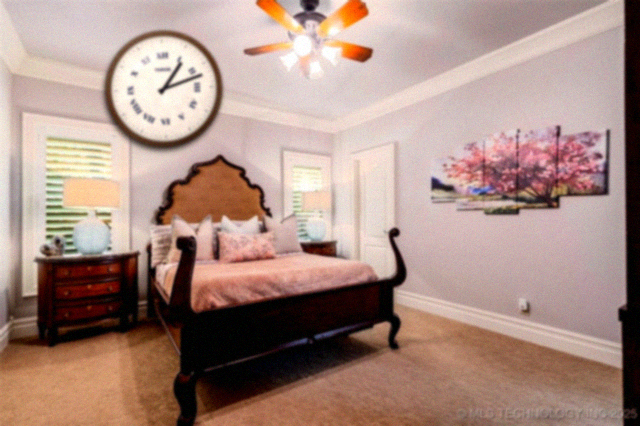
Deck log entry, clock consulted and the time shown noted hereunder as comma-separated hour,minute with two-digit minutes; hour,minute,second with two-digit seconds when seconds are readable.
1,12
